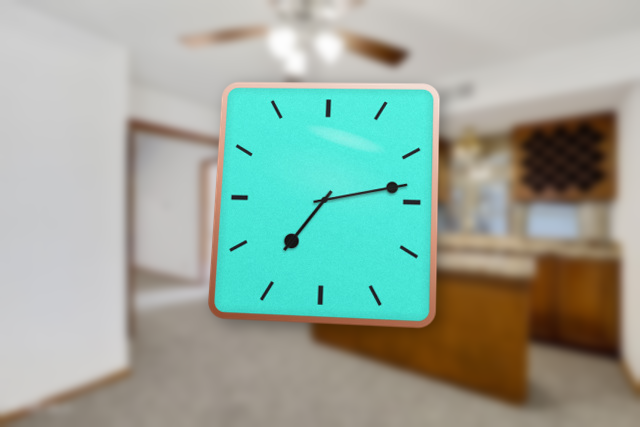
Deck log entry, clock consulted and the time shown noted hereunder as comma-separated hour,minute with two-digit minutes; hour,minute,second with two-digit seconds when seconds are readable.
7,13
